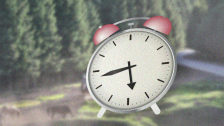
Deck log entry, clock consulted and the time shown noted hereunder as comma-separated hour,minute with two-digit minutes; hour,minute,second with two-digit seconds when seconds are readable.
5,43
